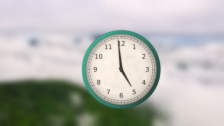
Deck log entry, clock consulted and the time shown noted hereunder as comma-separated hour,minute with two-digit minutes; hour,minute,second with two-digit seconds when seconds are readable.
4,59
